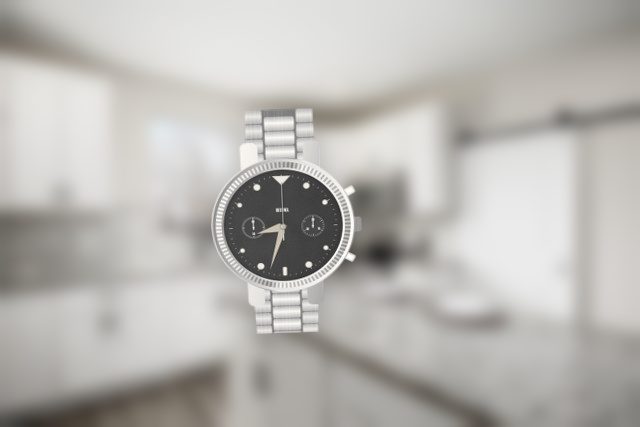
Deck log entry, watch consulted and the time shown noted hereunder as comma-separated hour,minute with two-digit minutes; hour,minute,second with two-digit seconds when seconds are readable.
8,33
